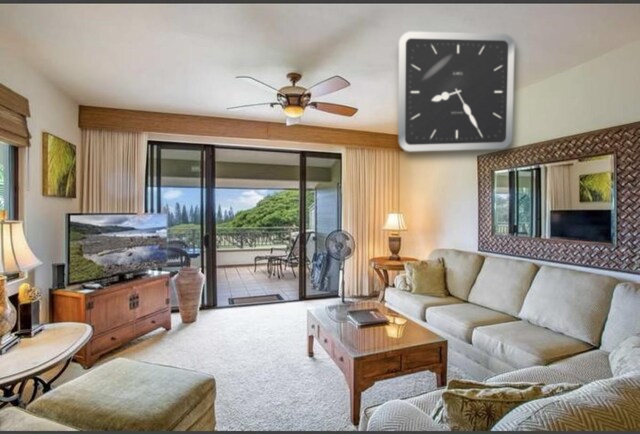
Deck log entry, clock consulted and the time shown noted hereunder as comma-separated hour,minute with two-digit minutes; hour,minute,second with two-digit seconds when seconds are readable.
8,25
